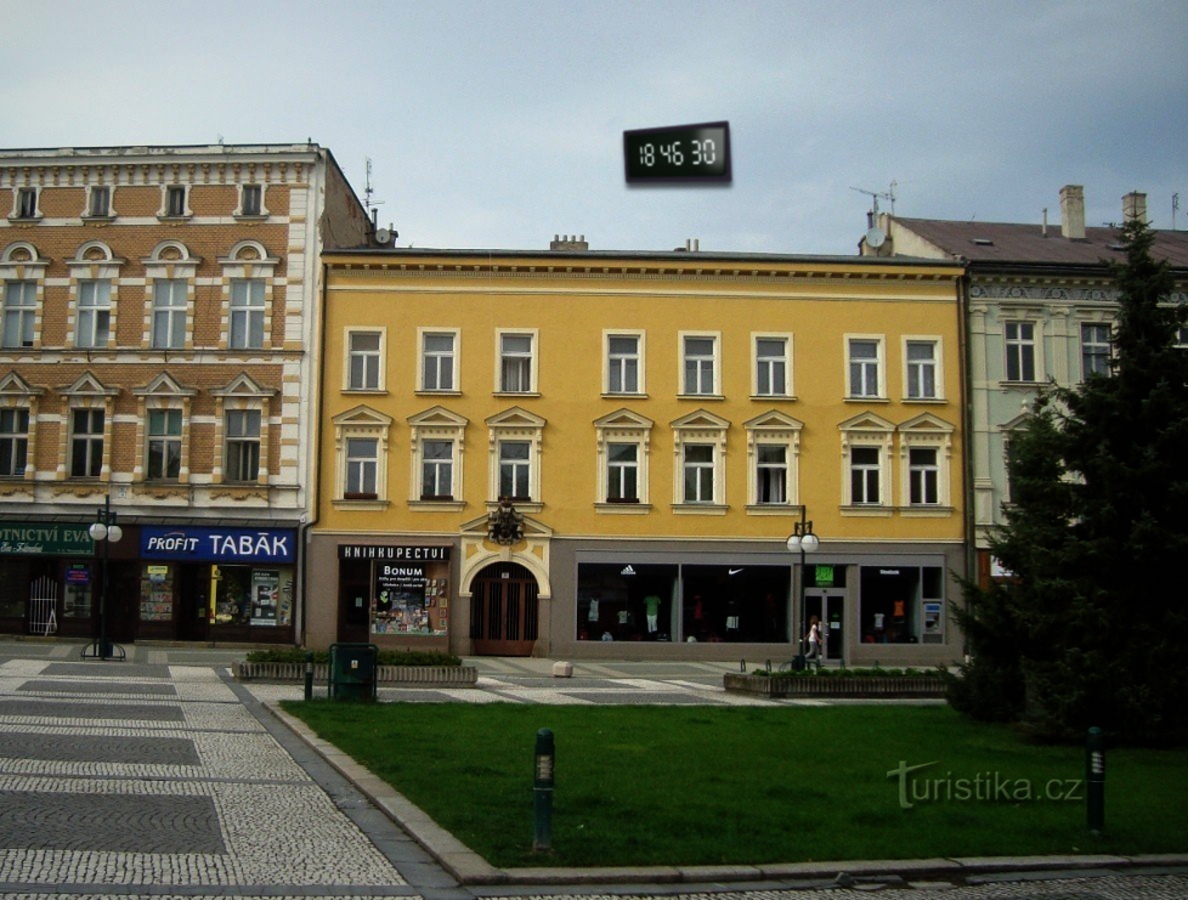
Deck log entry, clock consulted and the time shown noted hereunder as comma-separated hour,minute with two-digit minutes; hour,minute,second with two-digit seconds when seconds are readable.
18,46,30
